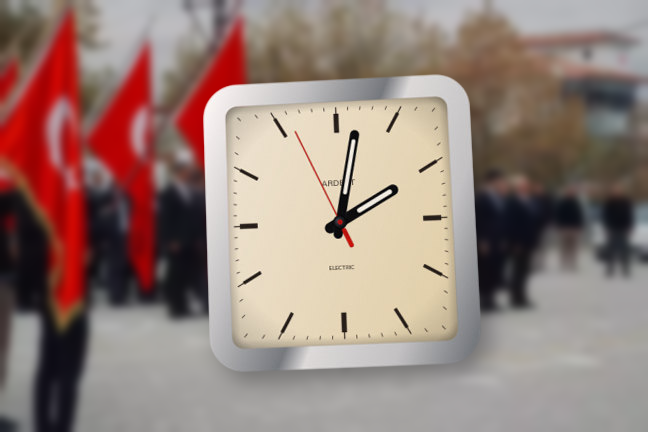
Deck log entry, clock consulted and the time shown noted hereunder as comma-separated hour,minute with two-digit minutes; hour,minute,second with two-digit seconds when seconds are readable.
2,01,56
